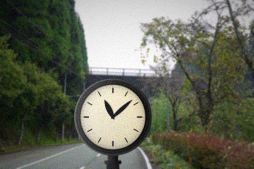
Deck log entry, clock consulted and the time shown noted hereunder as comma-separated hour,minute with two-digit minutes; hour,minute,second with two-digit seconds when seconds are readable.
11,08
